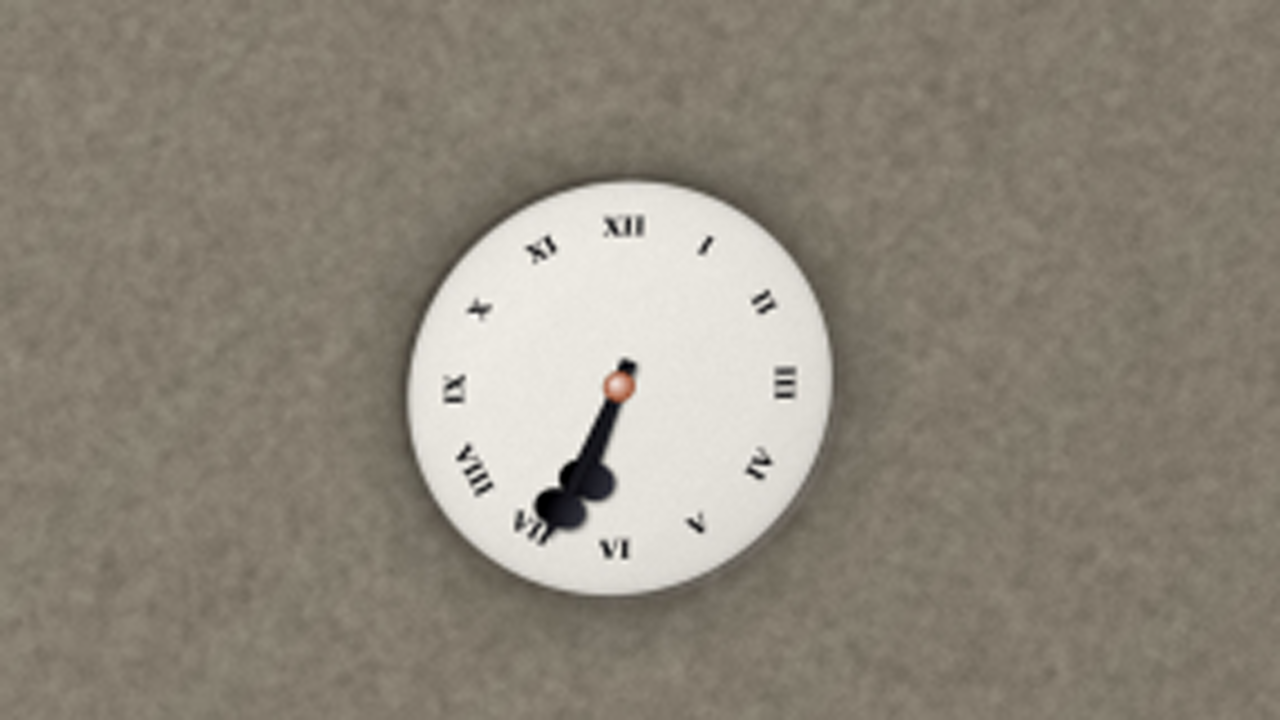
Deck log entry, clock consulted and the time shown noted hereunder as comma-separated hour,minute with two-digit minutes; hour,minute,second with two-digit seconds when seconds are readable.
6,34
